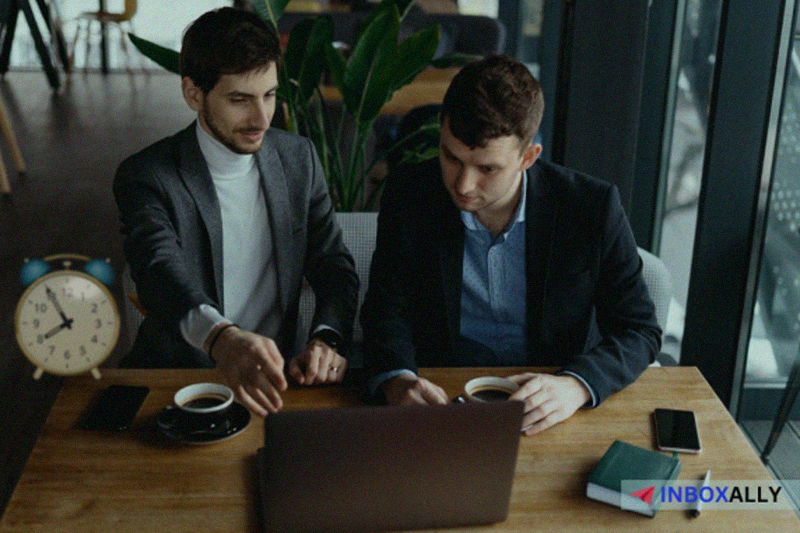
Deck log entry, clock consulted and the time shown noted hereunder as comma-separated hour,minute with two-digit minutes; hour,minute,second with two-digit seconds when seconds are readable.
7,55
